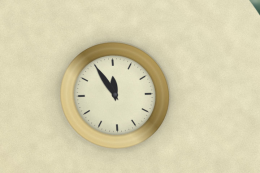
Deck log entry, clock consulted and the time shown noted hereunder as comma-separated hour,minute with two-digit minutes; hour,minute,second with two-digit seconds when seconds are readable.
11,55
